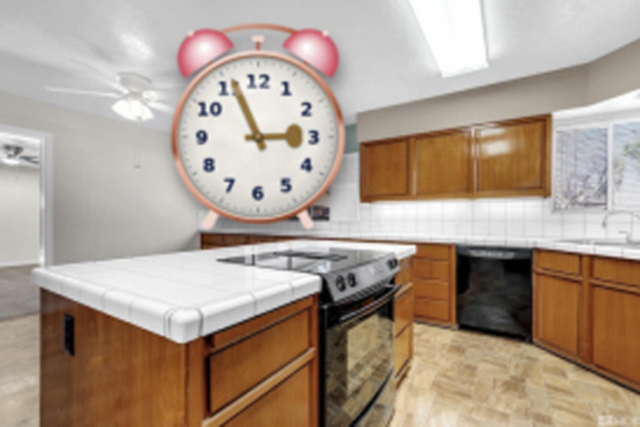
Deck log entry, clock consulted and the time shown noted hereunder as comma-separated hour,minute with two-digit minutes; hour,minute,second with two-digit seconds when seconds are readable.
2,56
